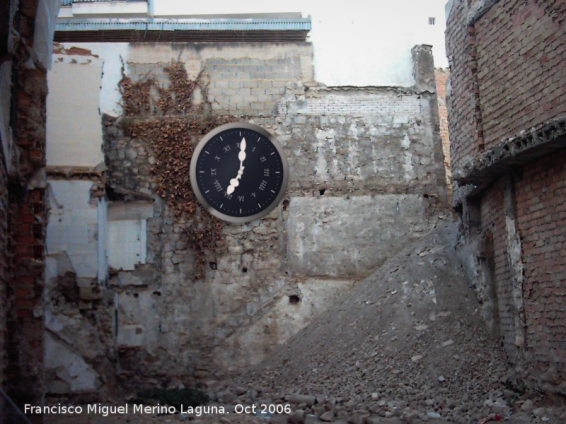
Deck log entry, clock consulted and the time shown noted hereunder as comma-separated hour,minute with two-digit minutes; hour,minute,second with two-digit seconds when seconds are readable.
7,01
